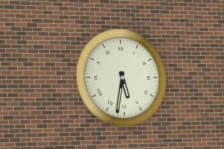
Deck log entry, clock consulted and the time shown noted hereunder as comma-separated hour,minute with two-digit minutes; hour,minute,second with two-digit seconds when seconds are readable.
5,32
